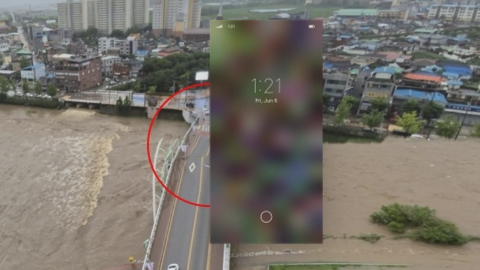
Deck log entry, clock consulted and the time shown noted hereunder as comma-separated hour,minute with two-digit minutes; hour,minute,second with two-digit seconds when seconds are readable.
1,21
